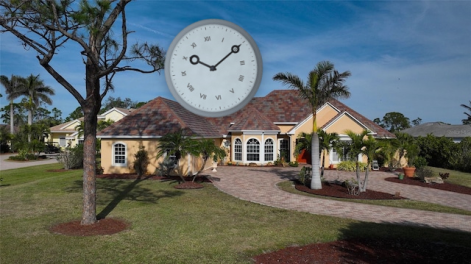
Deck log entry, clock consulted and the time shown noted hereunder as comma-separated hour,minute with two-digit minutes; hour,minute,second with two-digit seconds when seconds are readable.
10,10
